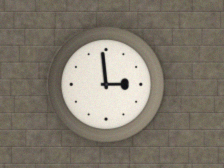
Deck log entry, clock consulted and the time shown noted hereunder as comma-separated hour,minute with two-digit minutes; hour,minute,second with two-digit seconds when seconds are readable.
2,59
